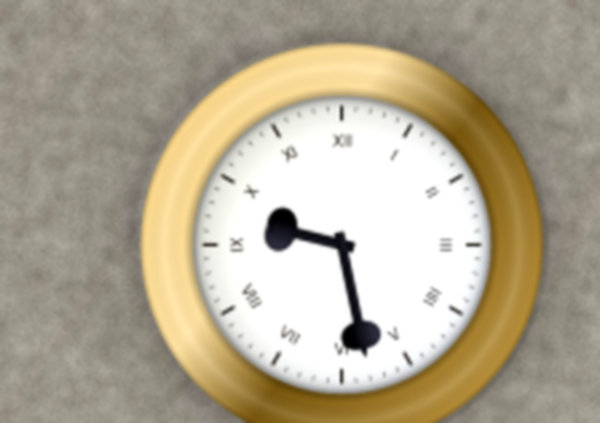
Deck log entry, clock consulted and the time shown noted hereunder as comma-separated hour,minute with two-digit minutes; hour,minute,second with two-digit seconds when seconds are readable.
9,28
